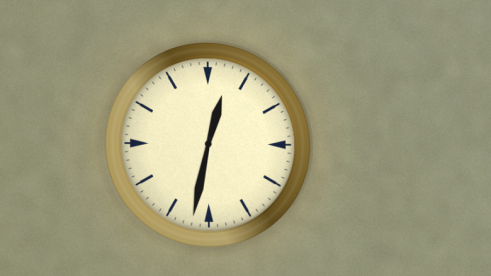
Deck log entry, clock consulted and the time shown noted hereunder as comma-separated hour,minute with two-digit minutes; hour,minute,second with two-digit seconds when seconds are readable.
12,32
